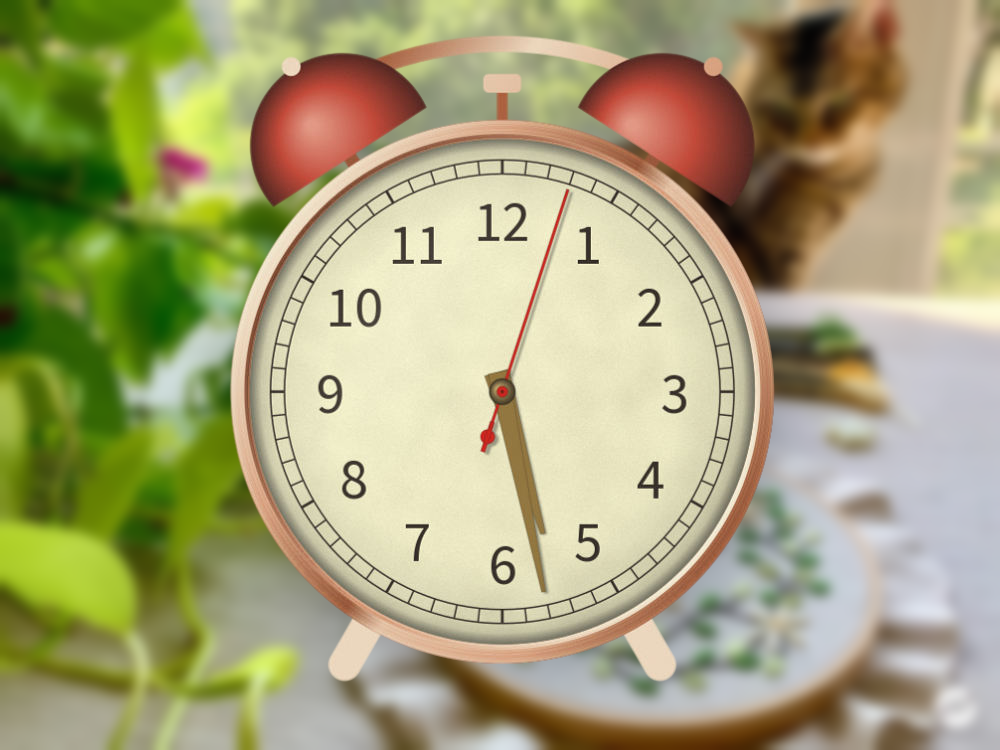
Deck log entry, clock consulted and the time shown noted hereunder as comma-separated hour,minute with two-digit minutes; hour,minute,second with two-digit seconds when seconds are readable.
5,28,03
